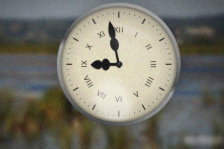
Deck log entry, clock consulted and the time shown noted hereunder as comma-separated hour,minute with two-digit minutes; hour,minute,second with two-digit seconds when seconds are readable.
8,58
